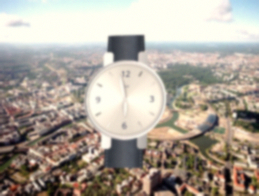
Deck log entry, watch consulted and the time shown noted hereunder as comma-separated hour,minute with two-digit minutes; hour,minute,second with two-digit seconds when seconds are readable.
5,58
